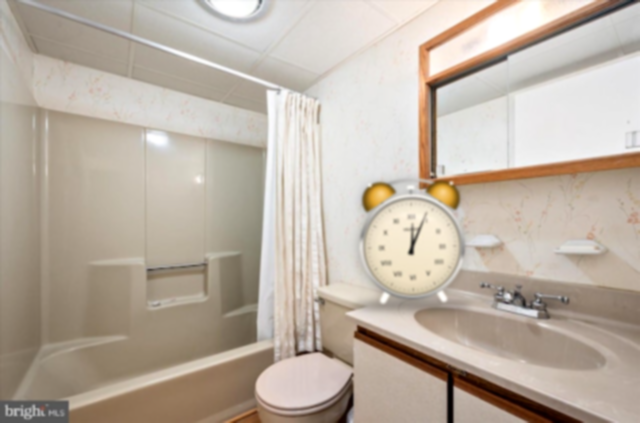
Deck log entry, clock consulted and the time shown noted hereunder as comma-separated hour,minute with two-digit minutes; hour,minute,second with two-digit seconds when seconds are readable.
12,04
